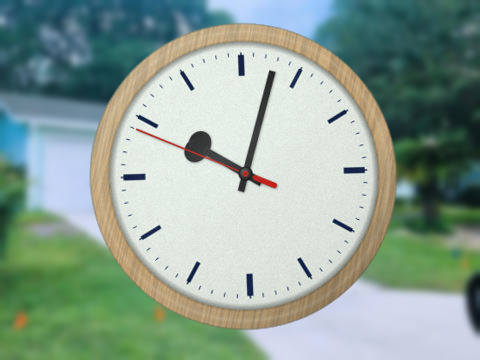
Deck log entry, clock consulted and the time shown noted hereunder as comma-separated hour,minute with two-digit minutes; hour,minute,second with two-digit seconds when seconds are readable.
10,02,49
